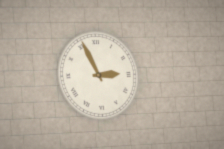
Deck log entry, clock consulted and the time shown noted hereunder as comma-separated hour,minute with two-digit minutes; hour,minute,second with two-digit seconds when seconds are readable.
2,56
